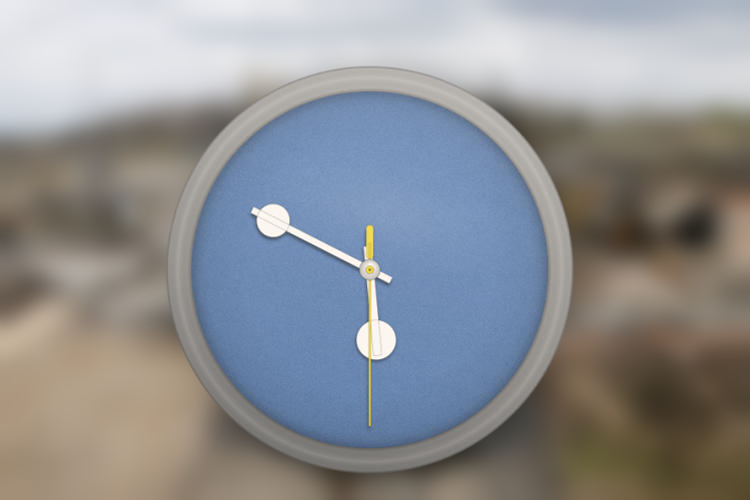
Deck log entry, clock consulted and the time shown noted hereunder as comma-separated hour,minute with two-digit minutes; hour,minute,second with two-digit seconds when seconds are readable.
5,49,30
